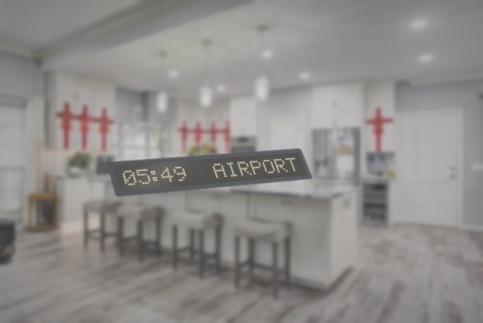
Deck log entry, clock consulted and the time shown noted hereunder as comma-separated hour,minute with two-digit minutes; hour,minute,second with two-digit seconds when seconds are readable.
5,49
